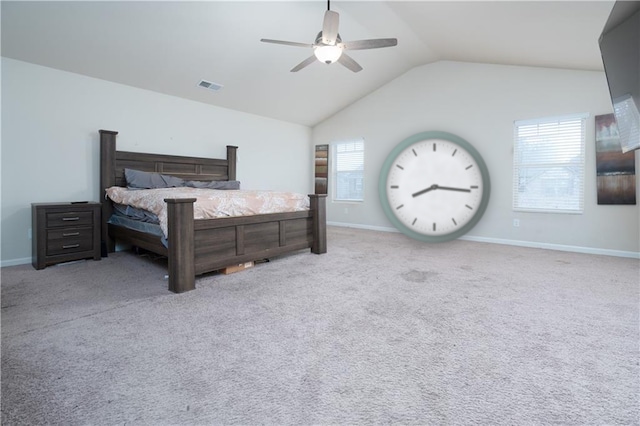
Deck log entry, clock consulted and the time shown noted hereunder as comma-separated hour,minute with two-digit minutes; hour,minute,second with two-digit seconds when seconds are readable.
8,16
